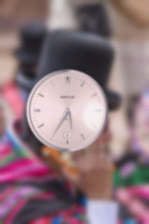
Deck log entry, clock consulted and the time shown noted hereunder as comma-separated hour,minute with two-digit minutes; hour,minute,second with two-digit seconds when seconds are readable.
5,35
